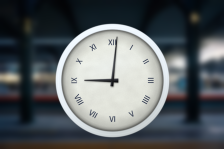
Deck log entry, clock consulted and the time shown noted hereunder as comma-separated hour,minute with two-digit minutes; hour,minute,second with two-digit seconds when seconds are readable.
9,01
